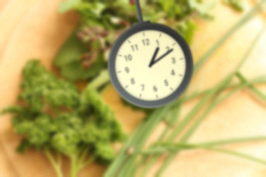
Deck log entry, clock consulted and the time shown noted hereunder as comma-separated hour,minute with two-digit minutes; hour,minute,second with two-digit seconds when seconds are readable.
1,11
